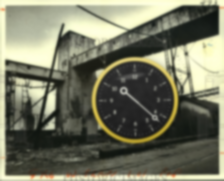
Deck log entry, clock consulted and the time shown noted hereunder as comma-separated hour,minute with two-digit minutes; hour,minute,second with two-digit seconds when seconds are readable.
10,22
